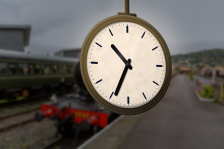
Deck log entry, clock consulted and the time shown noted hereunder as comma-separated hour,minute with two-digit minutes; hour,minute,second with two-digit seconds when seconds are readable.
10,34
